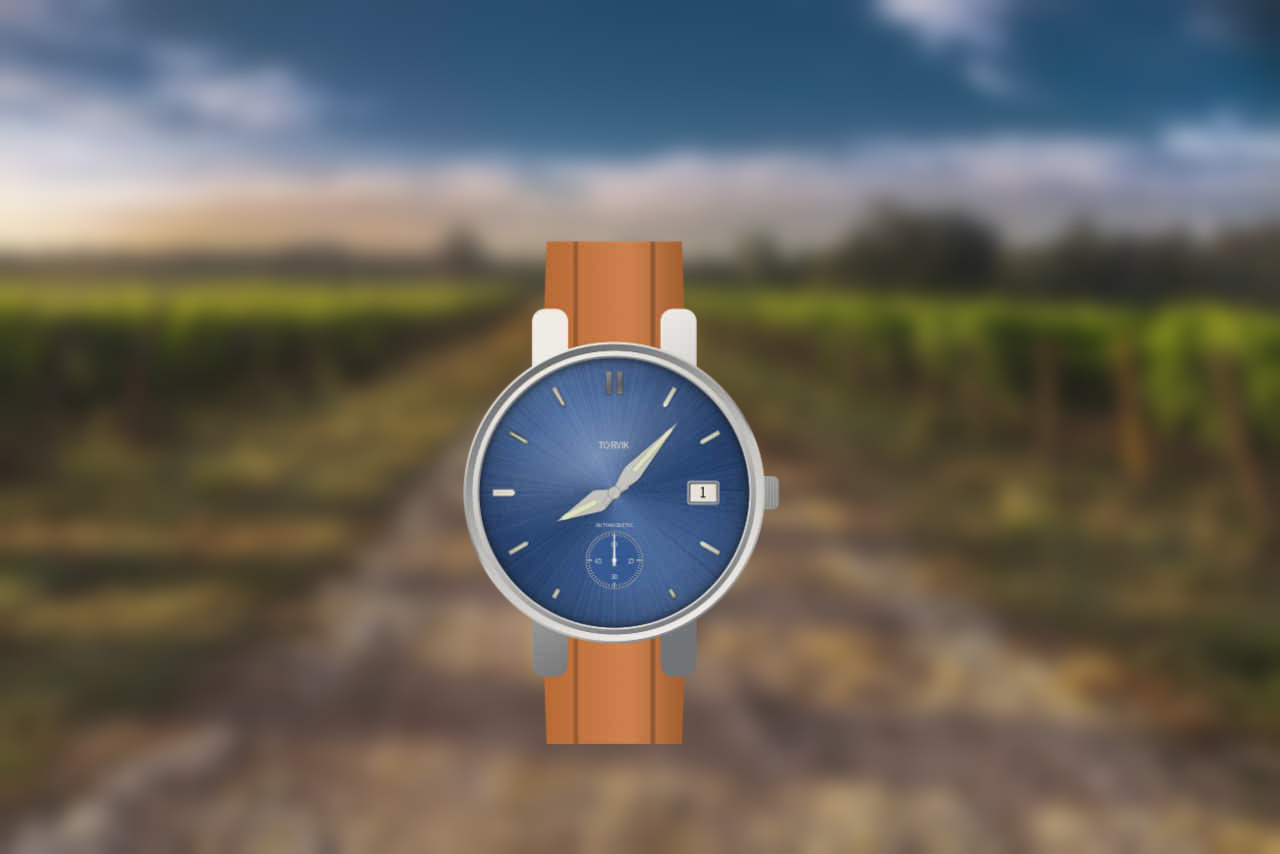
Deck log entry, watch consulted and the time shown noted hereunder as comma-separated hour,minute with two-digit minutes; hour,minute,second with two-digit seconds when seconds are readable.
8,07
